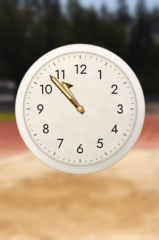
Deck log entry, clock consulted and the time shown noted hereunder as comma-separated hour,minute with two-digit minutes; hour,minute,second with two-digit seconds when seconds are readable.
10,53
